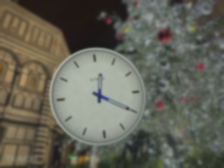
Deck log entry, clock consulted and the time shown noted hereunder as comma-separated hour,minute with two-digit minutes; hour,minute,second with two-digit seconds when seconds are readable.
12,20
